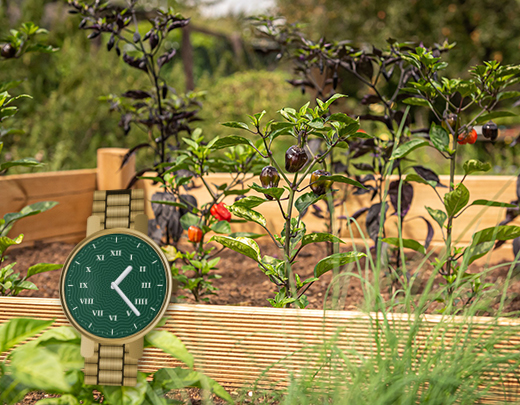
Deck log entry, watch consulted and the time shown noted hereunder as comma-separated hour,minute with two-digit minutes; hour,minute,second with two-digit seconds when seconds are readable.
1,23
